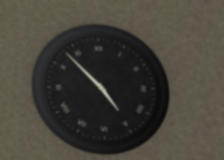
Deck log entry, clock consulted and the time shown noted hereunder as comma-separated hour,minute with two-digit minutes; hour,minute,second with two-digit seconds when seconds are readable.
4,53
